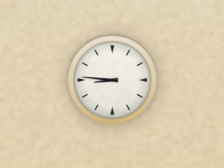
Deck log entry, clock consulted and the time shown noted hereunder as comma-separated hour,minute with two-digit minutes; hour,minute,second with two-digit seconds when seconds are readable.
8,46
